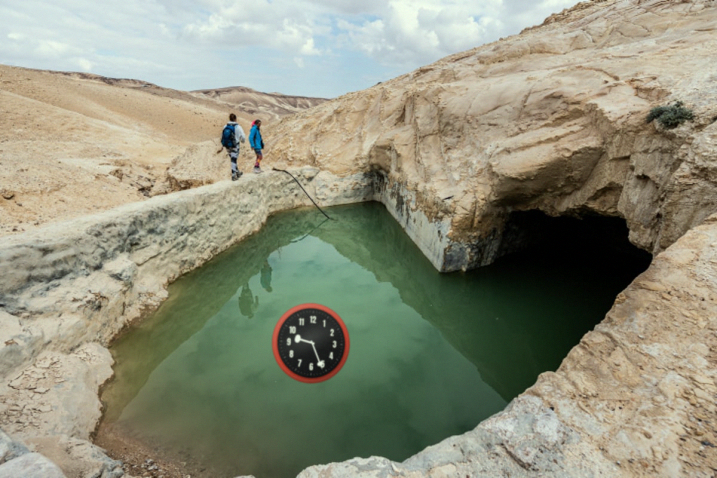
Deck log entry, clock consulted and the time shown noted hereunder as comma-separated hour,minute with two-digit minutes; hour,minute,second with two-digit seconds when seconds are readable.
9,26
